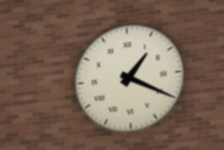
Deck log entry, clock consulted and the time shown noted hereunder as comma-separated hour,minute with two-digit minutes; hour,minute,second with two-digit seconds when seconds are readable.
1,20
